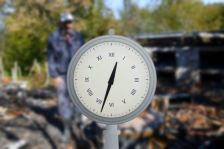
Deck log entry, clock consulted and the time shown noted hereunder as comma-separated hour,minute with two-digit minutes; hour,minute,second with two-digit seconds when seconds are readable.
12,33
